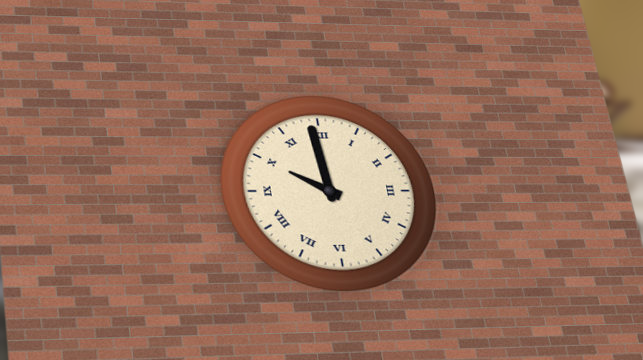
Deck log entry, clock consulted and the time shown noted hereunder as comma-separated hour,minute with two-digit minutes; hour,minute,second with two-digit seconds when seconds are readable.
9,59
